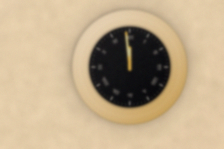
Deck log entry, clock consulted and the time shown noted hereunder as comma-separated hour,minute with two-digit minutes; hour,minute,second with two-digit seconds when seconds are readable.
11,59
